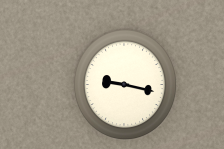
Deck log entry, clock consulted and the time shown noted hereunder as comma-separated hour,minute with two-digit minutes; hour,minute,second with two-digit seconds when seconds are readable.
9,17
